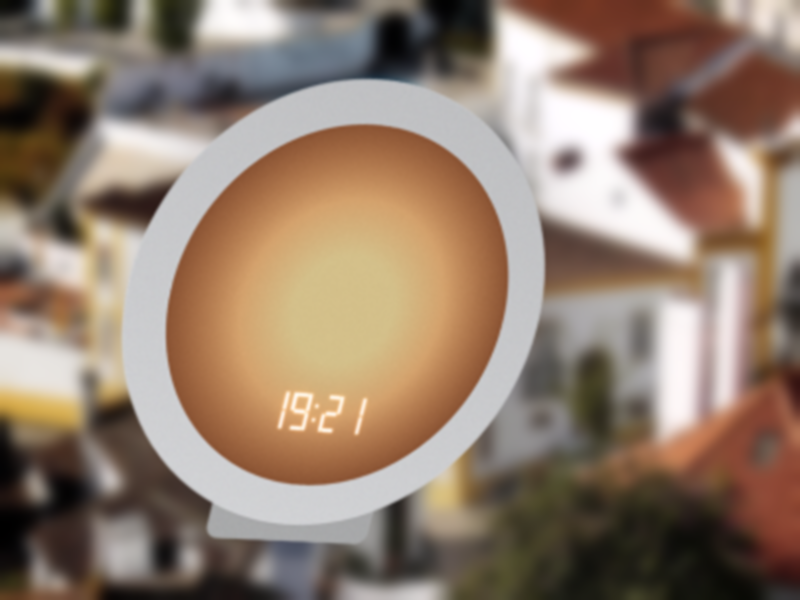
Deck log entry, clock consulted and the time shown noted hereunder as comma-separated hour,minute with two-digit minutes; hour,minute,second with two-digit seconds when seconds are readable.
19,21
